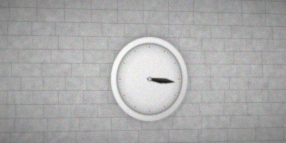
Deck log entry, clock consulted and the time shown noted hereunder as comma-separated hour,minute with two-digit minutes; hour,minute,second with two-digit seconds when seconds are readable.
3,16
